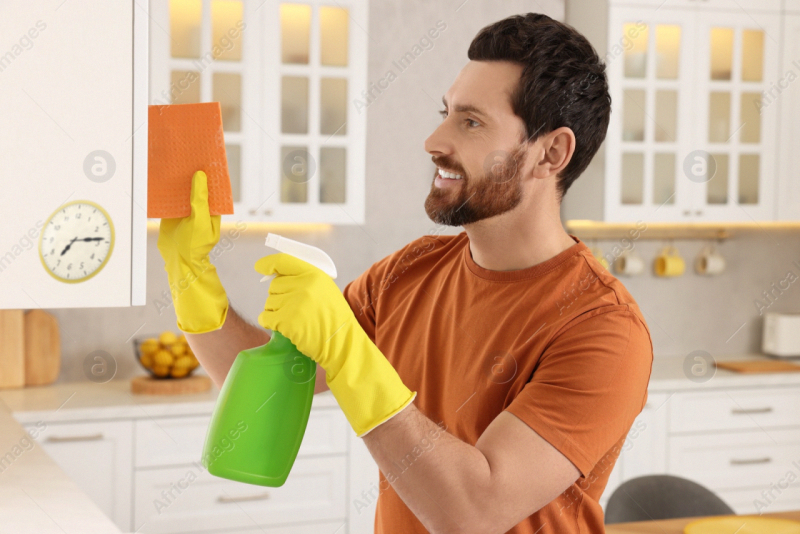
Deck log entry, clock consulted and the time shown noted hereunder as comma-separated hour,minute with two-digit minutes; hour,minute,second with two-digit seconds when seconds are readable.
7,14
